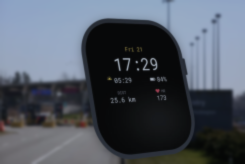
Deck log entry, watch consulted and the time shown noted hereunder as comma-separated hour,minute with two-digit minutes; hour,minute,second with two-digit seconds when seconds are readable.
17,29
